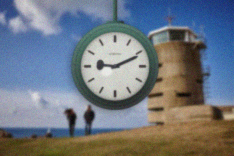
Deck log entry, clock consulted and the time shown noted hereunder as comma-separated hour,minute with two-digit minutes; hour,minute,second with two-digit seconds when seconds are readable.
9,11
